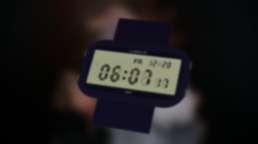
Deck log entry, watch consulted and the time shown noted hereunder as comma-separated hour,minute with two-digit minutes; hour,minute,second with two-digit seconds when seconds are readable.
6,07,17
